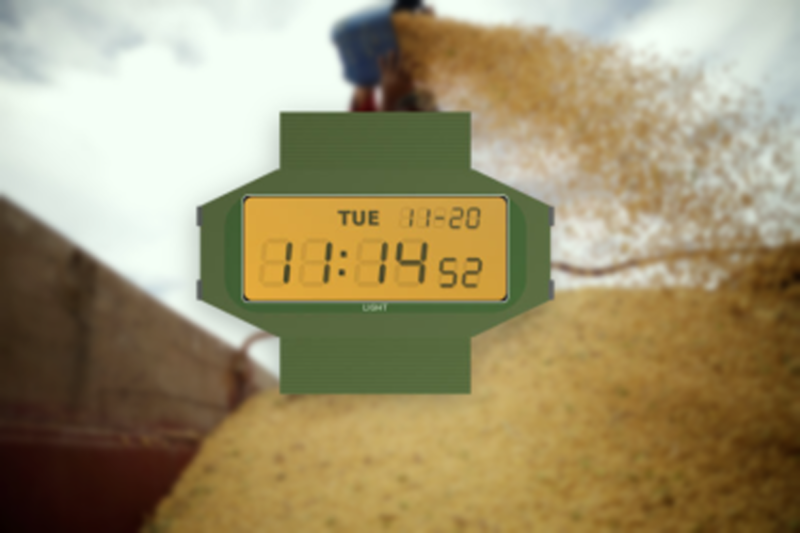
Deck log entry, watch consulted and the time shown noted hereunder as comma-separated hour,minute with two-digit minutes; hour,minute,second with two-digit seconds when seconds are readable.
11,14,52
